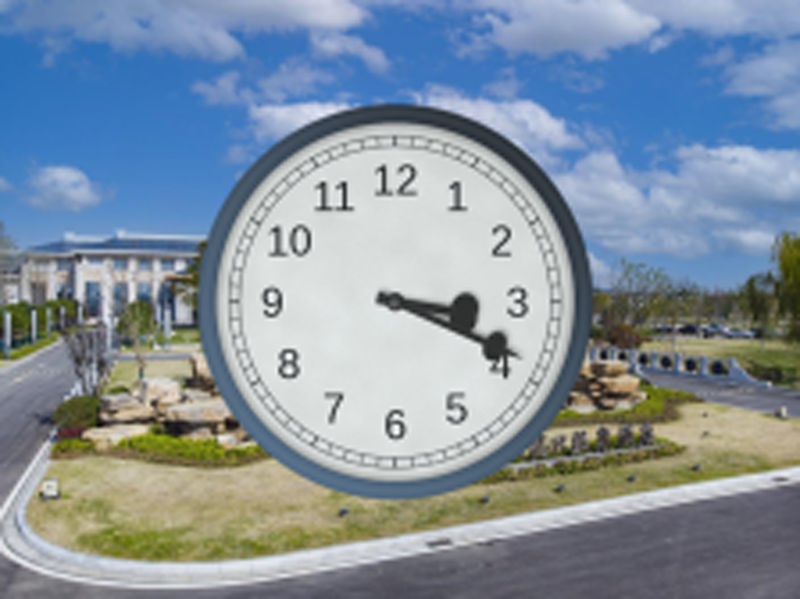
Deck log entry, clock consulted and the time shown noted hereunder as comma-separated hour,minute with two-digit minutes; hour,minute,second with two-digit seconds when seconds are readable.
3,19
